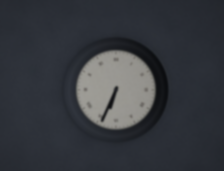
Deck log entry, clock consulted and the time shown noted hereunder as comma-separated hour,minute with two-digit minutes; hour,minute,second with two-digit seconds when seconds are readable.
6,34
